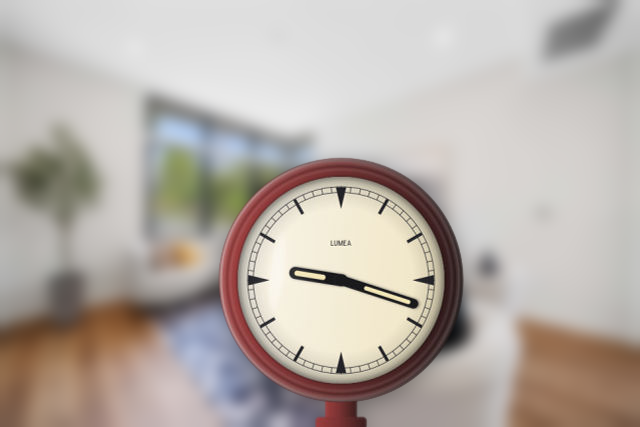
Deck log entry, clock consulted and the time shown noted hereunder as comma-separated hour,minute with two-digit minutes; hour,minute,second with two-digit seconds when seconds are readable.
9,18
